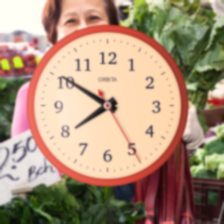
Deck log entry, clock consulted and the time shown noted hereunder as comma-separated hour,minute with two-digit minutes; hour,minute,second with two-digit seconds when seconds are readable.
7,50,25
